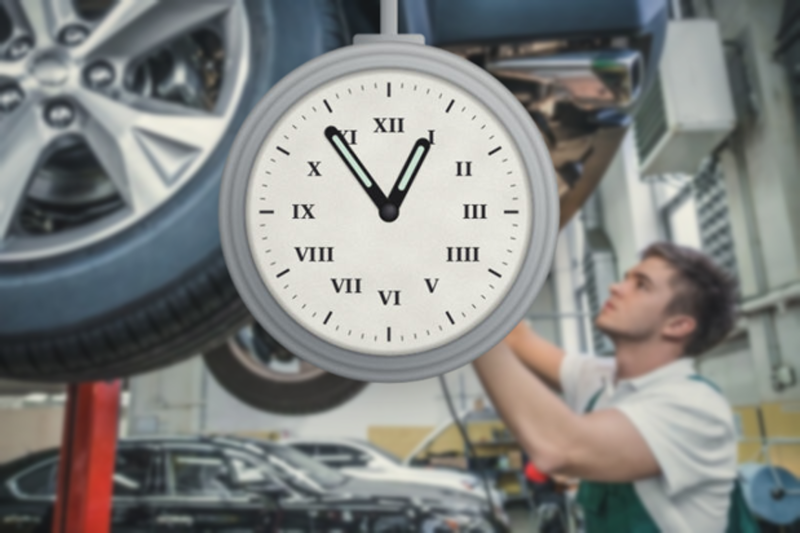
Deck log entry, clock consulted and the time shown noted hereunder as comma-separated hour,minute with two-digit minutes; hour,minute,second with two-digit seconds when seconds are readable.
12,54
